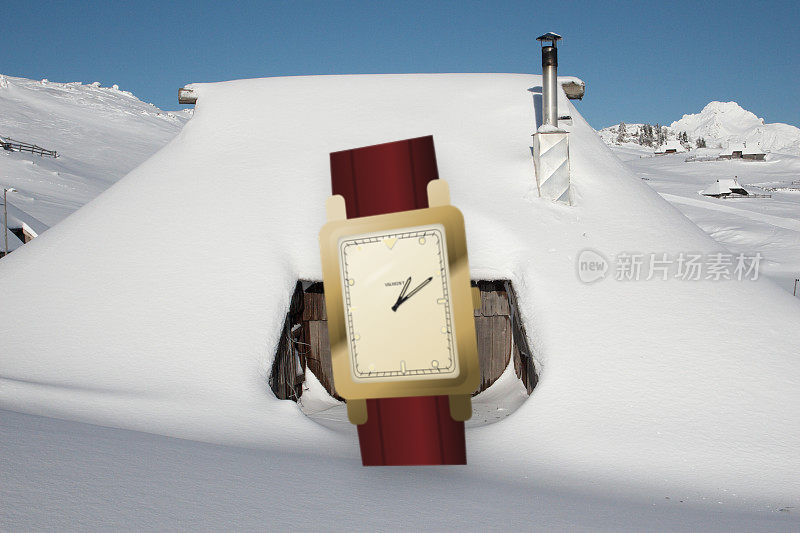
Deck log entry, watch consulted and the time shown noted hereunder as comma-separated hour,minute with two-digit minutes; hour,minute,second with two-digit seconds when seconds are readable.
1,10
